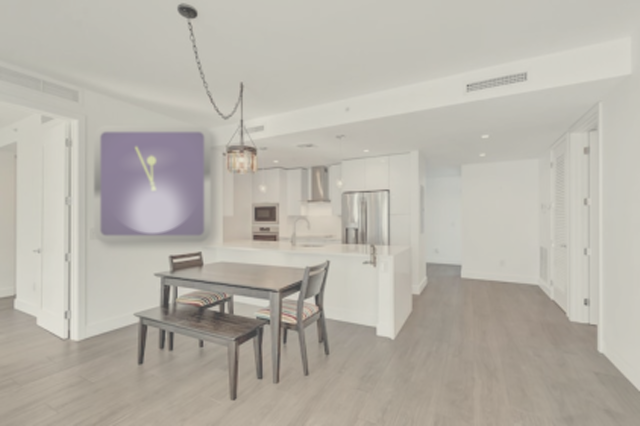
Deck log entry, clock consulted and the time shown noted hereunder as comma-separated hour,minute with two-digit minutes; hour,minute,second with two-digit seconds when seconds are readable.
11,56
